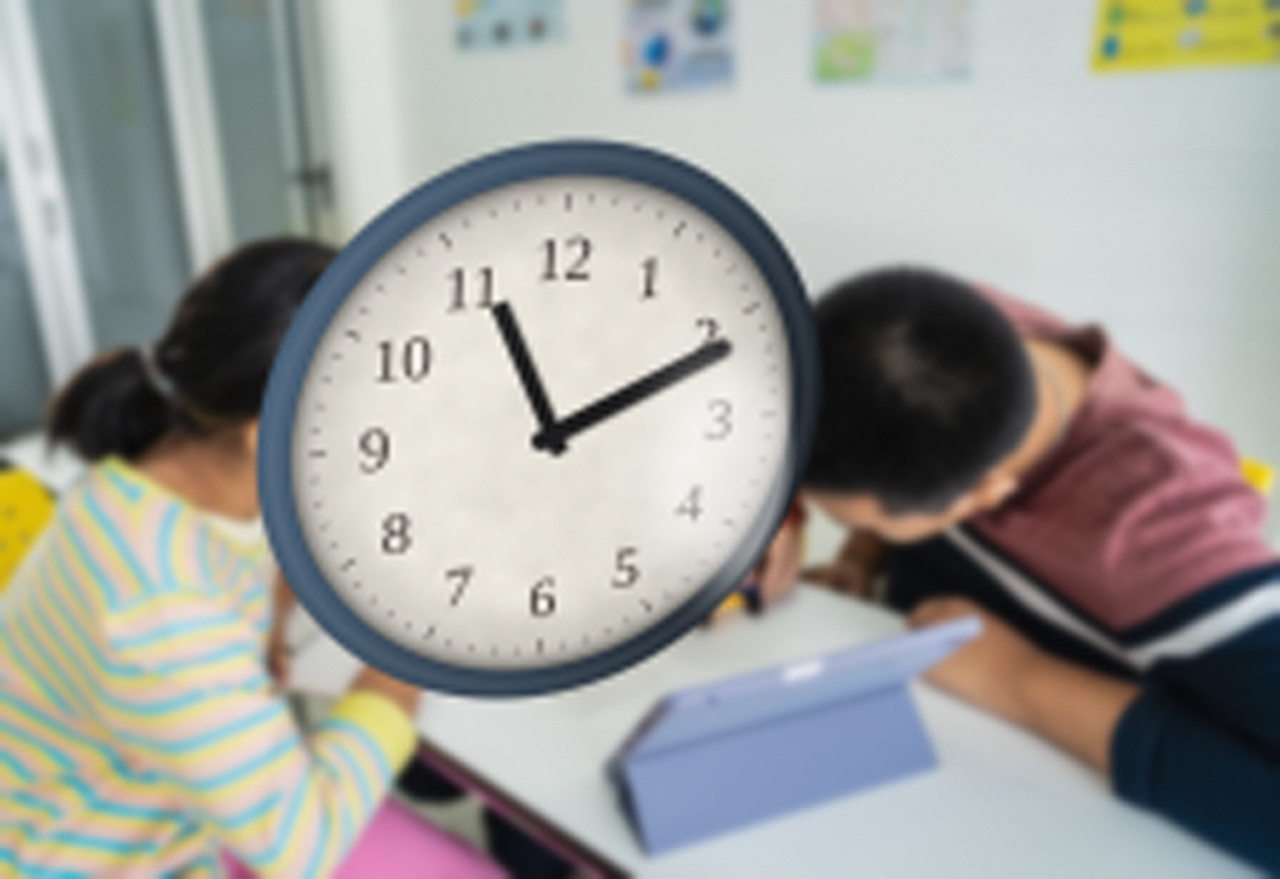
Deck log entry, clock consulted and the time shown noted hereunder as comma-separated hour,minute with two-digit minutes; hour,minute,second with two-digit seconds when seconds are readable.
11,11
